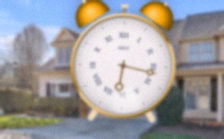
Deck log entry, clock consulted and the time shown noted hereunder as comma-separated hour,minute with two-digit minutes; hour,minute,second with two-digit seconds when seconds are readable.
6,17
